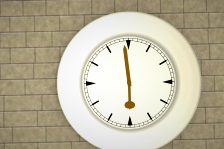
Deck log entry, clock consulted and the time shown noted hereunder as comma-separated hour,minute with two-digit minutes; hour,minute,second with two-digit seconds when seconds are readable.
5,59
